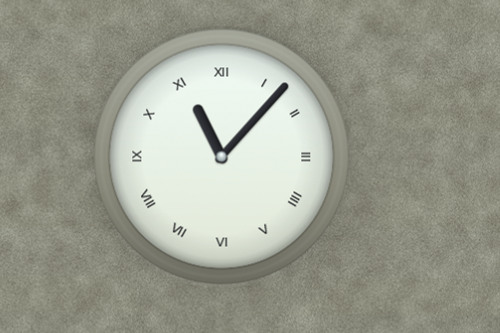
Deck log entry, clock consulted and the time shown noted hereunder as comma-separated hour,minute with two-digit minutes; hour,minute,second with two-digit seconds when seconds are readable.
11,07
